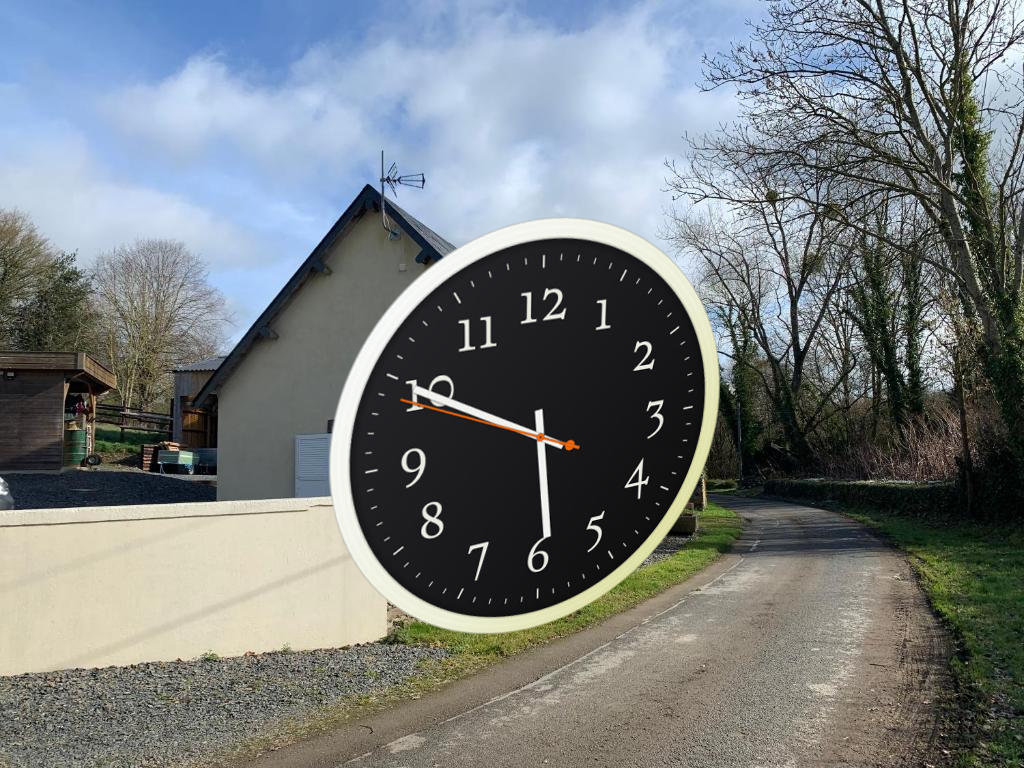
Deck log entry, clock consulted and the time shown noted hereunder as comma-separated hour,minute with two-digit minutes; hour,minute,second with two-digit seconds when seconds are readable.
5,49,49
